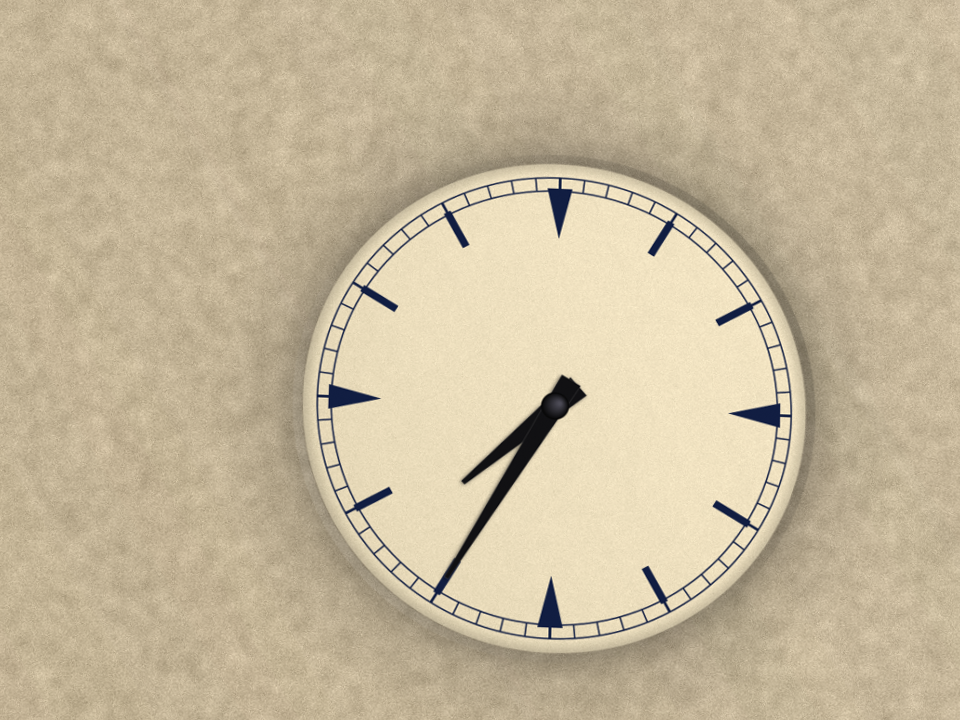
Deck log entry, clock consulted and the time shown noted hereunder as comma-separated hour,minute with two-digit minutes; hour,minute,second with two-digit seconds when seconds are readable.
7,35
